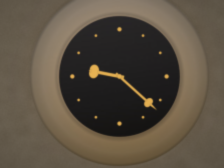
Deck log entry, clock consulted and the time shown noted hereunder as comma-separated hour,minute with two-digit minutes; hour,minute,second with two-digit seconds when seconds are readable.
9,22
